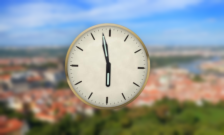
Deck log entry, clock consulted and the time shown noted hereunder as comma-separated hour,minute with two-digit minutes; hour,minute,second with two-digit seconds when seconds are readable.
5,58
